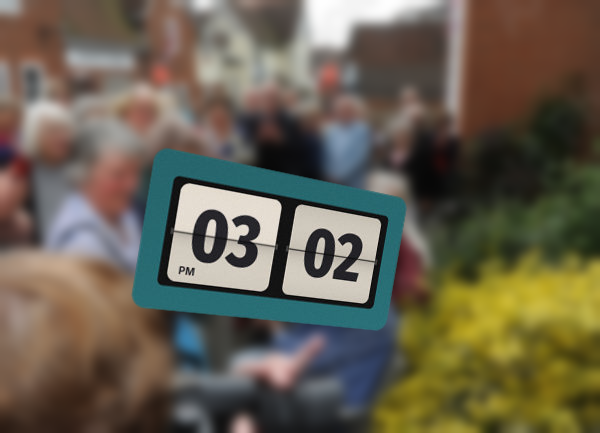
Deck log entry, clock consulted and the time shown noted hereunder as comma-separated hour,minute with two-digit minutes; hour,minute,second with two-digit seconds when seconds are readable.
3,02
